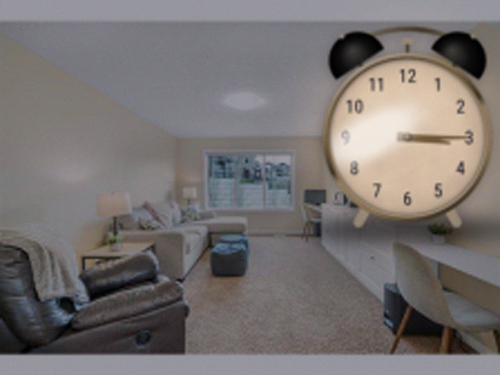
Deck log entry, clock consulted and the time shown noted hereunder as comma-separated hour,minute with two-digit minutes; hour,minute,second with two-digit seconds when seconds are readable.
3,15
